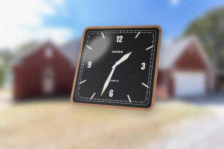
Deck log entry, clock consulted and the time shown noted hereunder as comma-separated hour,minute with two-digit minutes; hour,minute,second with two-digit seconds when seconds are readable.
1,33
